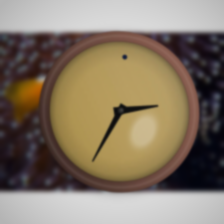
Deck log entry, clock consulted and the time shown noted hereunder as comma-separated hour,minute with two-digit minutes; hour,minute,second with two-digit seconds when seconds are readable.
2,34
